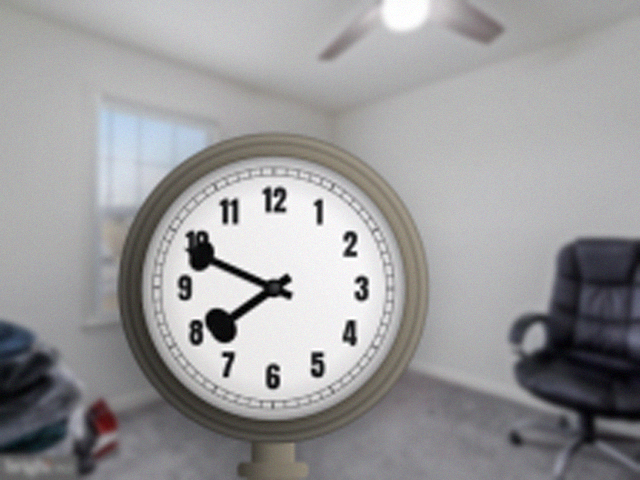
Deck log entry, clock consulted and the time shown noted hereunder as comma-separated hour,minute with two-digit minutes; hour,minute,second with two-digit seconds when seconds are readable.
7,49
